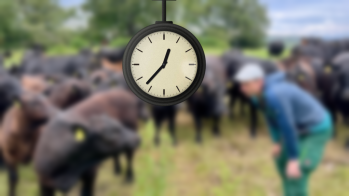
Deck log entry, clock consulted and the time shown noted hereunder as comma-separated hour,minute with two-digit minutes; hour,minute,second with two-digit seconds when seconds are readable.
12,37
